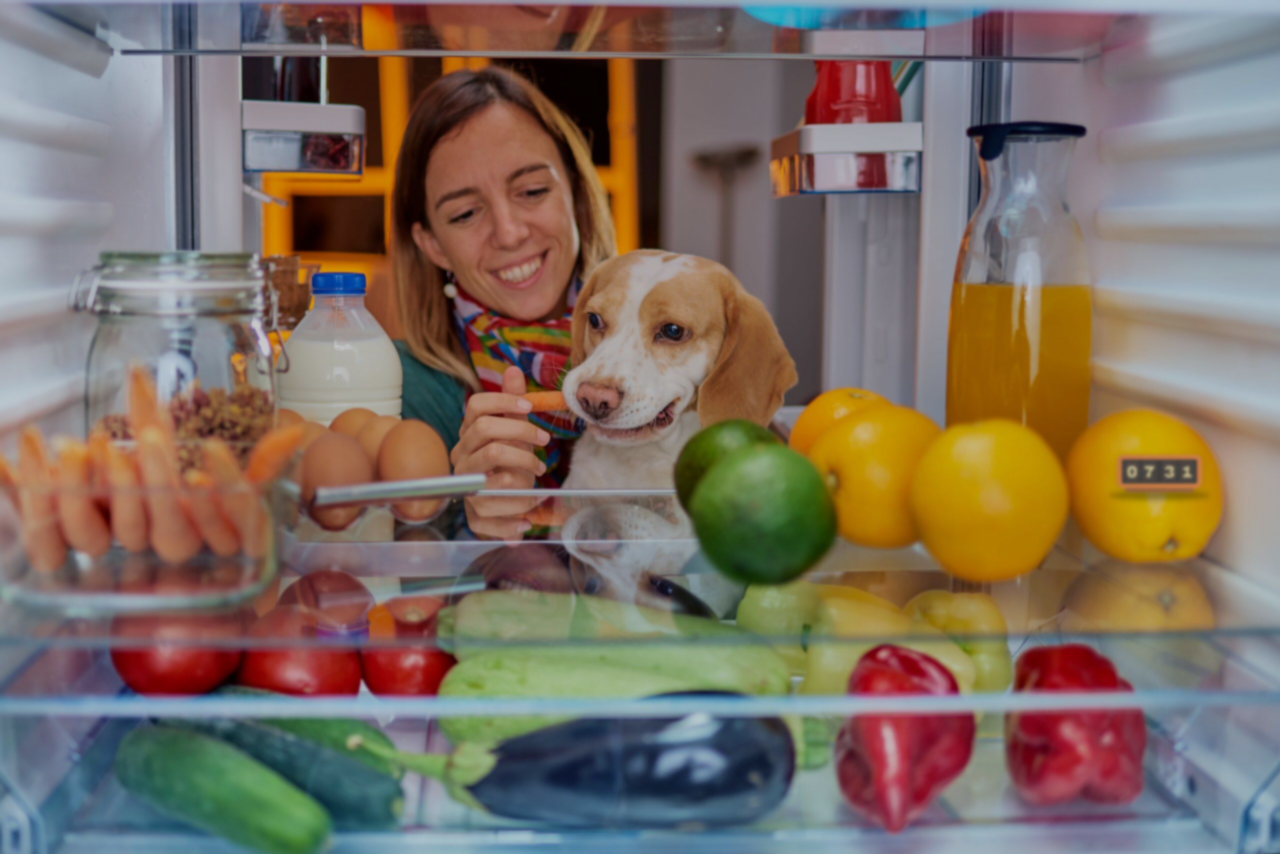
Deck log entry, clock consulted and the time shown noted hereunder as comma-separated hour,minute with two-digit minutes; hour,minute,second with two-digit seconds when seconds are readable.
7,31
